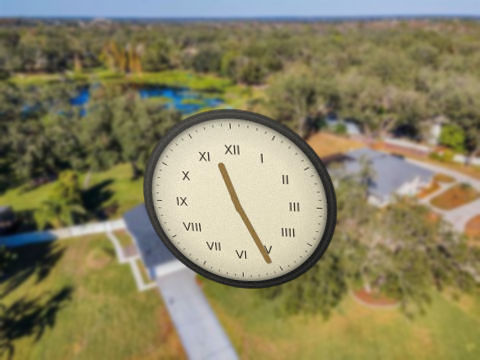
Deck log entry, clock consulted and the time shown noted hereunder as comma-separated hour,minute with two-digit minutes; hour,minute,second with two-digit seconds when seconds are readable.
11,26
